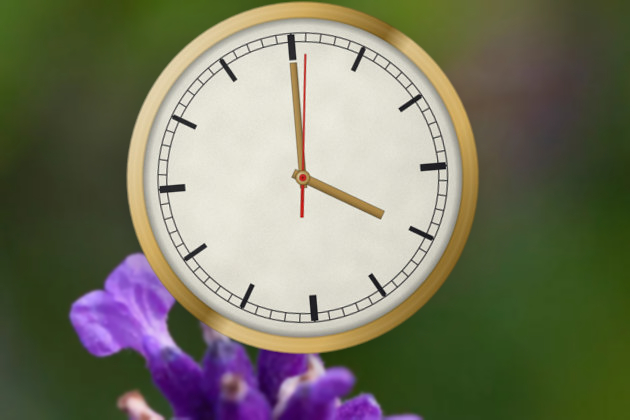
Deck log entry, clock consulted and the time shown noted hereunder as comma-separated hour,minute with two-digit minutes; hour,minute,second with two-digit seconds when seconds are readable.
4,00,01
